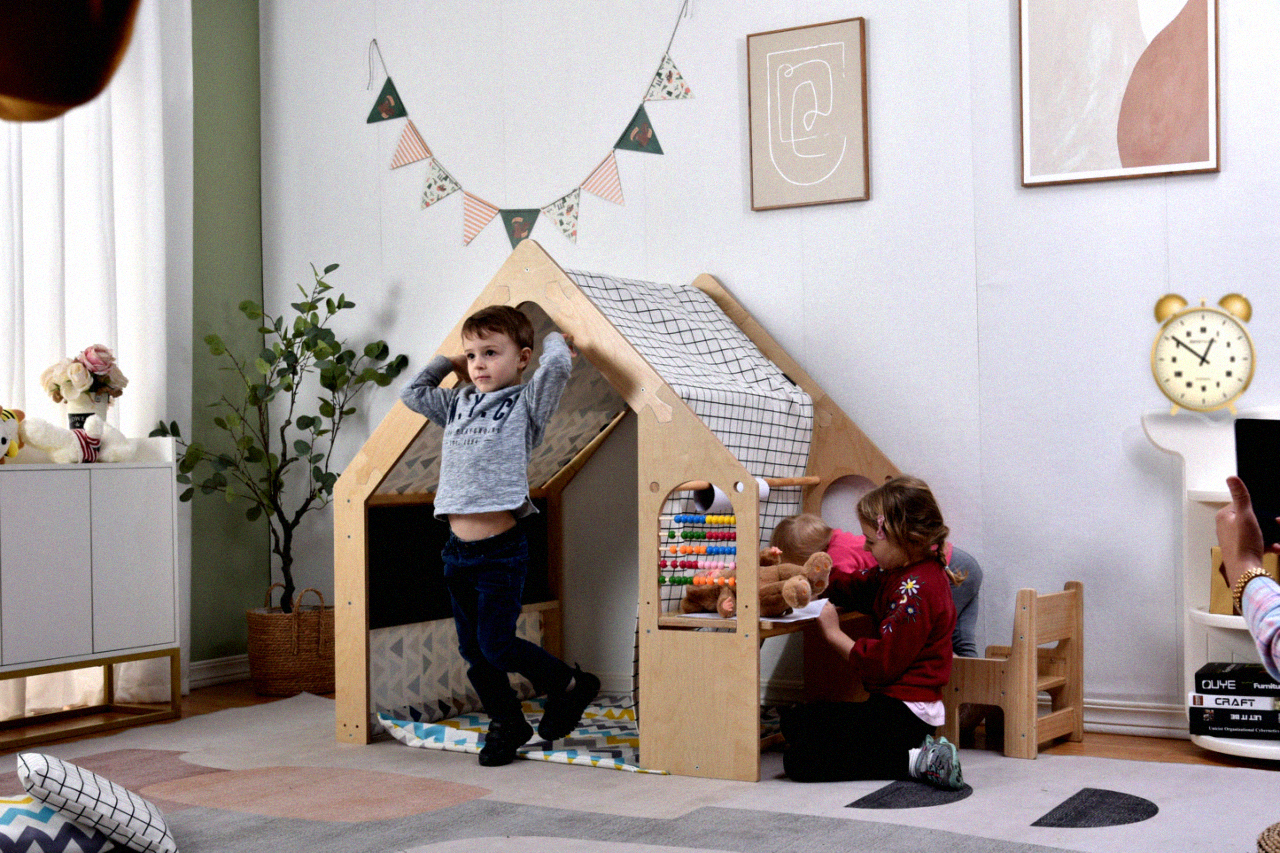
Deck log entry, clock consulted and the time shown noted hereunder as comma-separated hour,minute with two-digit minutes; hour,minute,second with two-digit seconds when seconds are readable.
12,51
